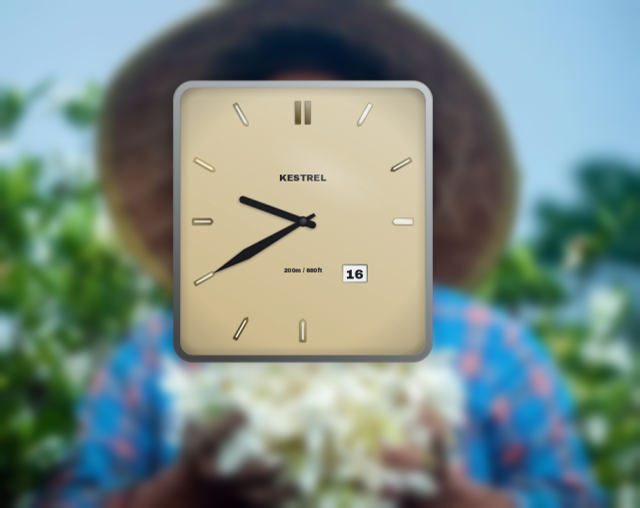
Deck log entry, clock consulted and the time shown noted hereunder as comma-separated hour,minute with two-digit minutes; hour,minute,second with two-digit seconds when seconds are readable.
9,40
